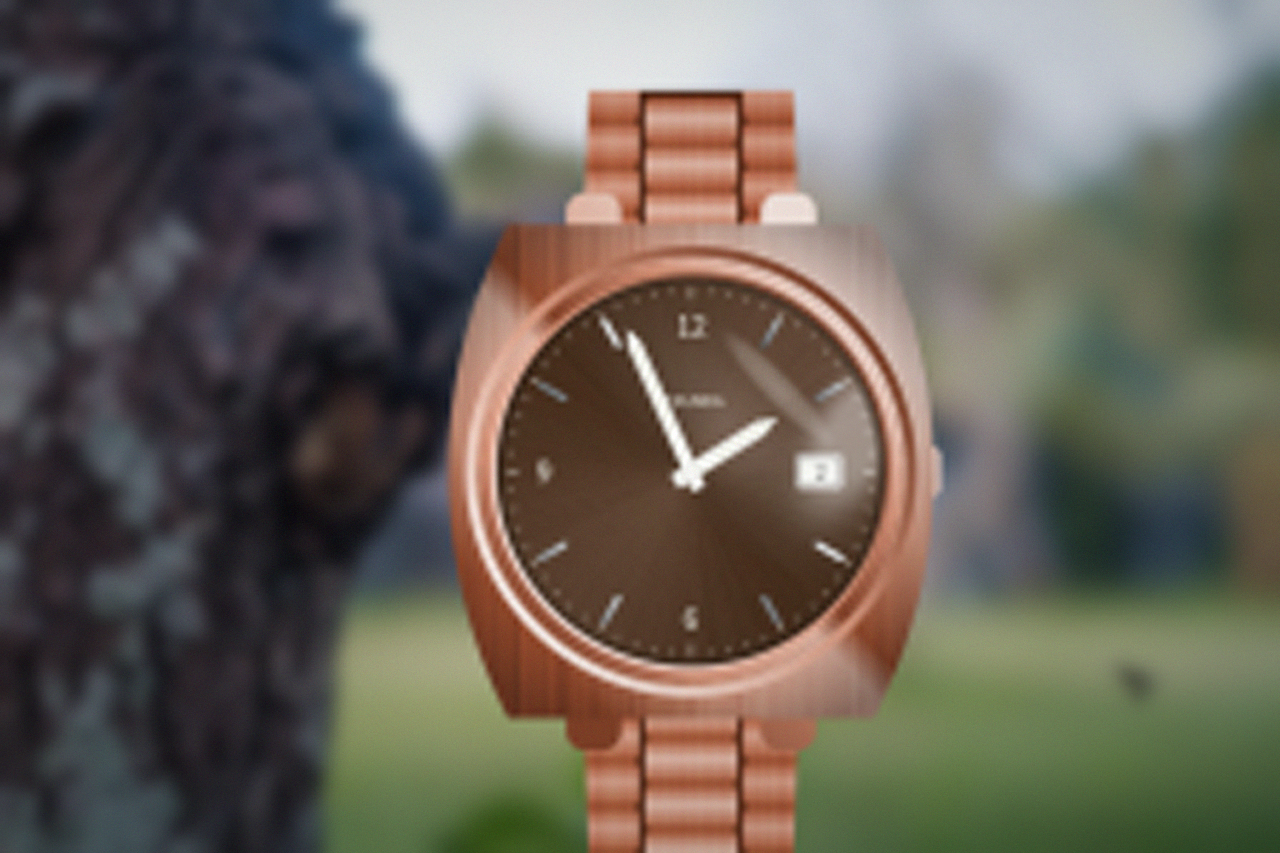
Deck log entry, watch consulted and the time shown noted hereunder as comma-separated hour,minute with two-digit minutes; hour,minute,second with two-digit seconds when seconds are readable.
1,56
